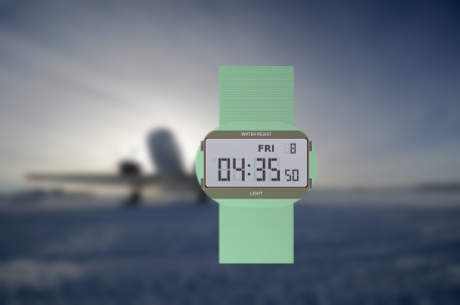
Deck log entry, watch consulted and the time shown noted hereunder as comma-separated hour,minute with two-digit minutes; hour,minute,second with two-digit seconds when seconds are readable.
4,35,50
